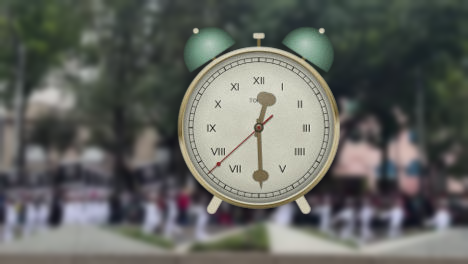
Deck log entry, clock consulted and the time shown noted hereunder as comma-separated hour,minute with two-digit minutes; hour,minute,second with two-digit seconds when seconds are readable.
12,29,38
